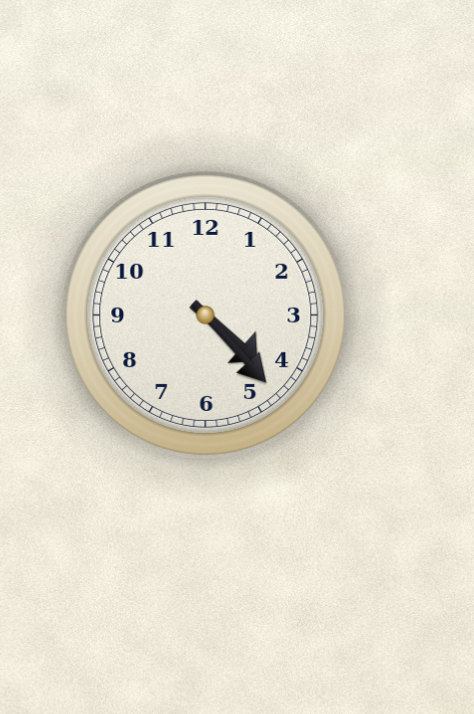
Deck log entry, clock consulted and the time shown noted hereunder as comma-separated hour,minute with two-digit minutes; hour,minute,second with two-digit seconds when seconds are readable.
4,23
